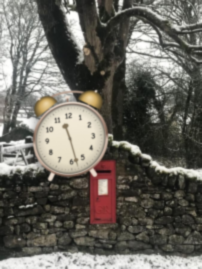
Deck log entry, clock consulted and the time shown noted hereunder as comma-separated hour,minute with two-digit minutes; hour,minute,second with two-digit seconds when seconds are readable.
11,28
